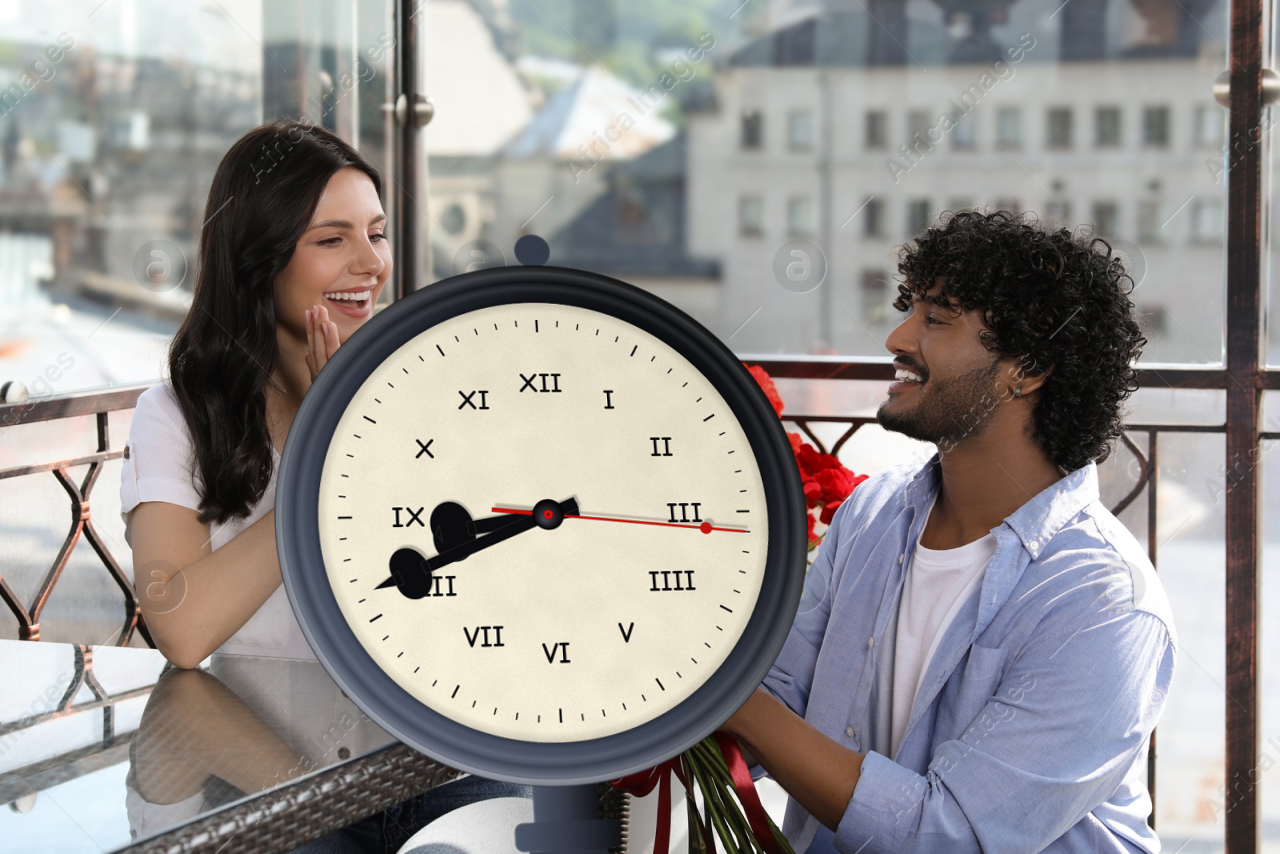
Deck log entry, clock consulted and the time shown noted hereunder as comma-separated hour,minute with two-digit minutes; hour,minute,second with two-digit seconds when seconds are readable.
8,41,16
